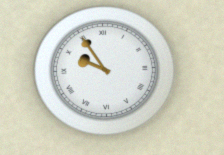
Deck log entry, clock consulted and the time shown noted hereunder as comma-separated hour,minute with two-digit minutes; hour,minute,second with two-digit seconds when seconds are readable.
9,55
